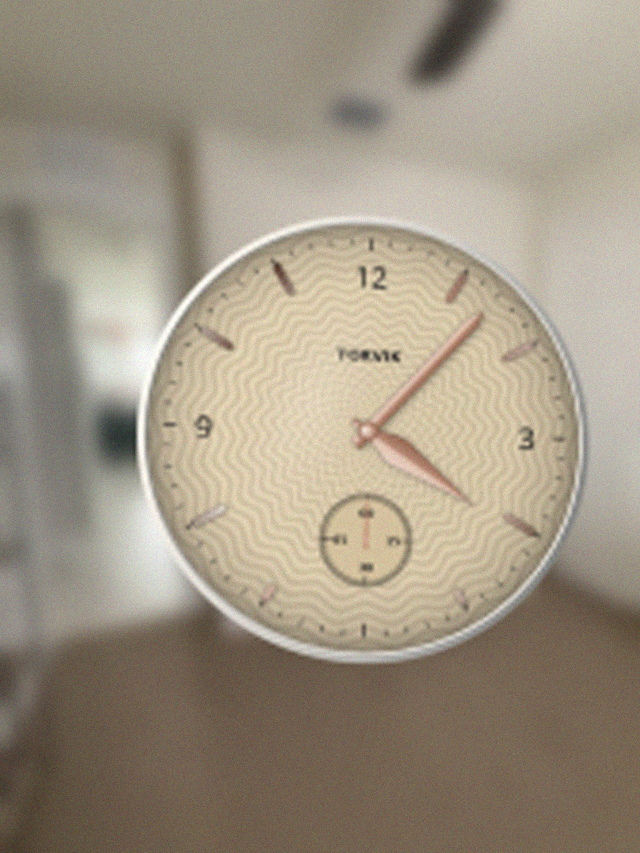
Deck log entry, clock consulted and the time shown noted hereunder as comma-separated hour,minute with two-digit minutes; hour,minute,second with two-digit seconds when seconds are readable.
4,07
